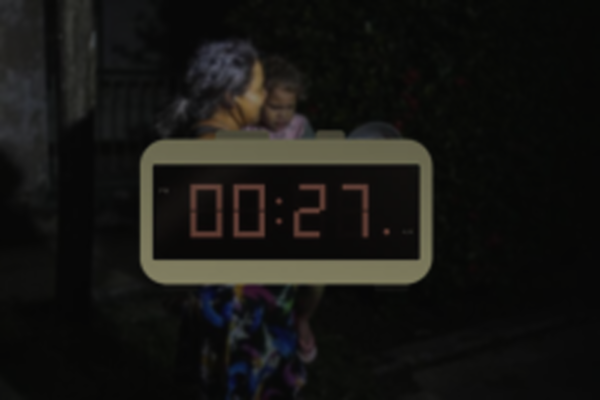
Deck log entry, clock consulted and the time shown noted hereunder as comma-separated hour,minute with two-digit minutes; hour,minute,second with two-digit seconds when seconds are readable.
0,27
